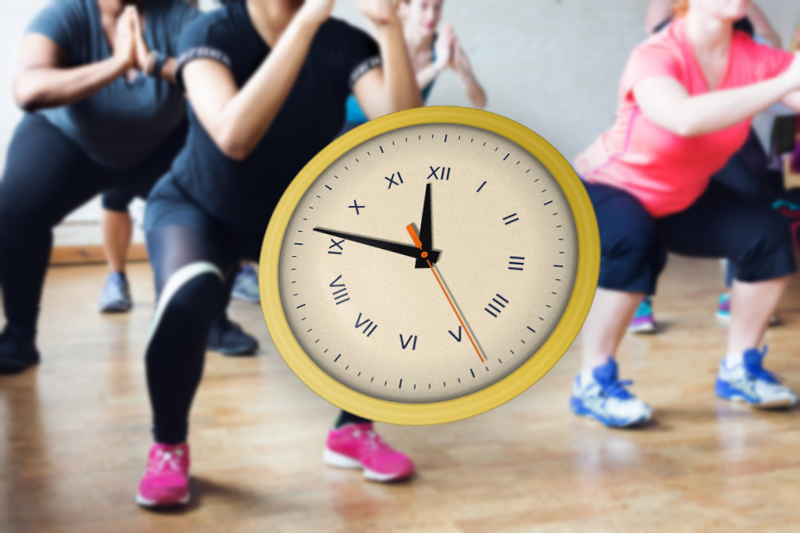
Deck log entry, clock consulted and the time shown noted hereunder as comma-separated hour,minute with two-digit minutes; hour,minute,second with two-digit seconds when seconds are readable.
11,46,24
